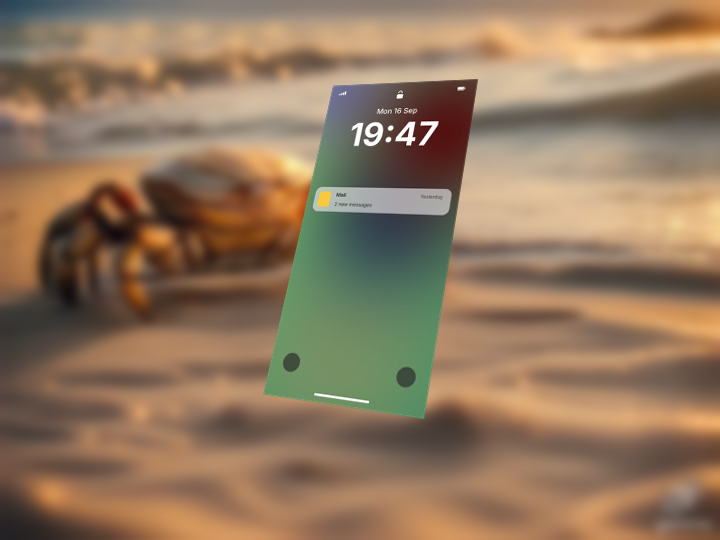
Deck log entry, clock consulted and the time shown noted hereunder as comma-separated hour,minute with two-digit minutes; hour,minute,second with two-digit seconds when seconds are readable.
19,47
